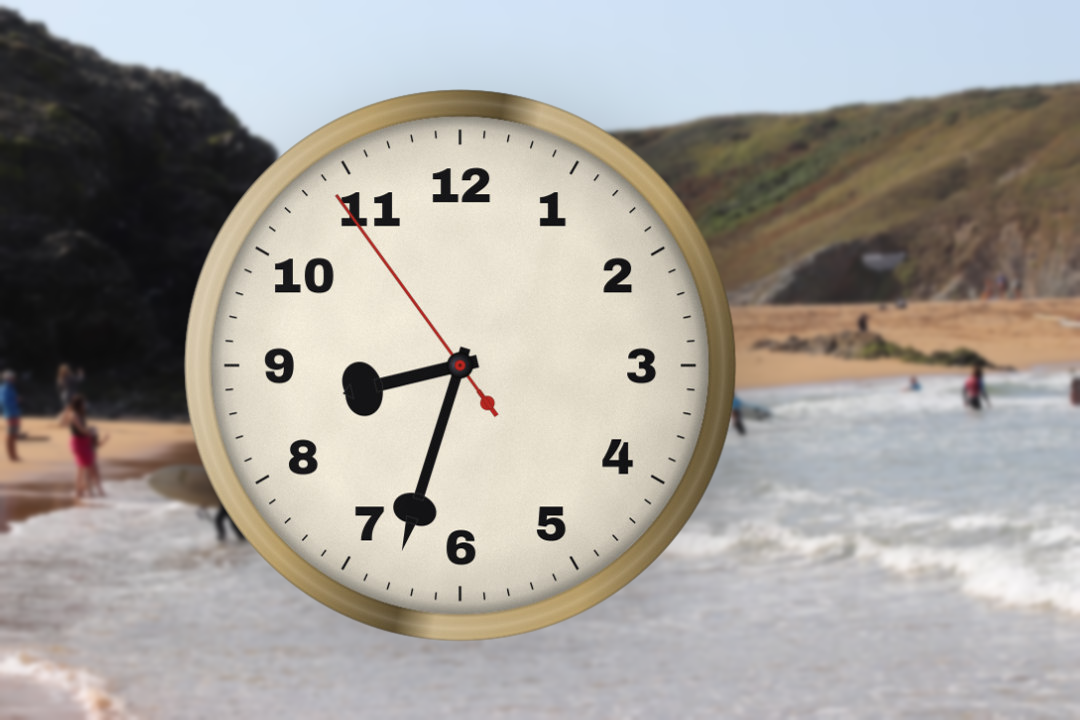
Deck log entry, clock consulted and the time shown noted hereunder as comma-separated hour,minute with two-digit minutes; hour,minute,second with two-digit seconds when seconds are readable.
8,32,54
